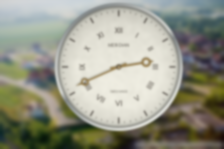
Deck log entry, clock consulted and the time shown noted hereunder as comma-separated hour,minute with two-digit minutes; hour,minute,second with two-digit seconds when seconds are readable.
2,41
